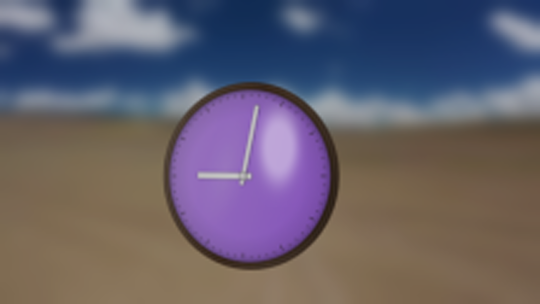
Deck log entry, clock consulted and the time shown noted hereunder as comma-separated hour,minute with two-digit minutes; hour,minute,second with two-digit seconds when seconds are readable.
9,02
